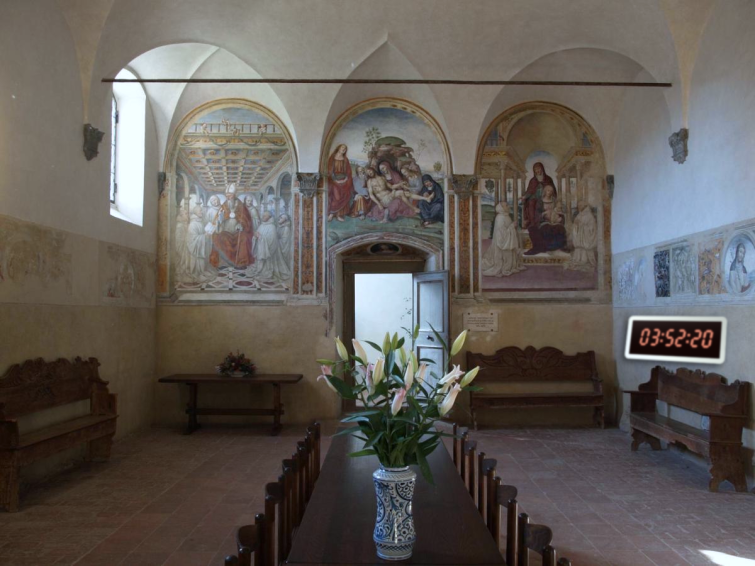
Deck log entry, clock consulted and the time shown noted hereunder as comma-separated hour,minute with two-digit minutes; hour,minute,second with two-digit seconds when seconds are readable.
3,52,20
